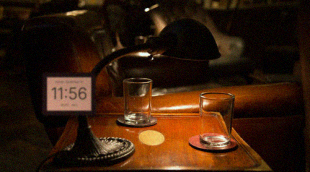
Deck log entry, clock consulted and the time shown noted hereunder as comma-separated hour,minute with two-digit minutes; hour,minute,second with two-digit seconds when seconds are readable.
11,56
